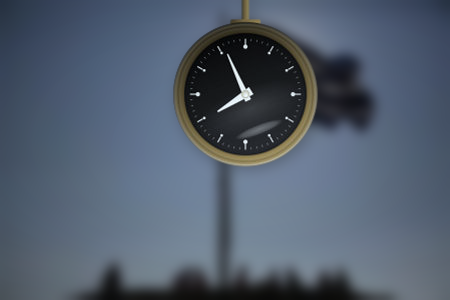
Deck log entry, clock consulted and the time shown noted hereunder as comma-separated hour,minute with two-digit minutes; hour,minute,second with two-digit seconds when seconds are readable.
7,56
